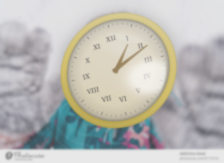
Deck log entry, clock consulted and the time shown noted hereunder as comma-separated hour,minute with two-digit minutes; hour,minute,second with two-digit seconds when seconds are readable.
1,11
